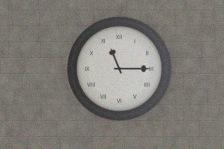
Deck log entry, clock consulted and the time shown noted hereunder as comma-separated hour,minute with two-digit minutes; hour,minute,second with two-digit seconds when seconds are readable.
11,15
